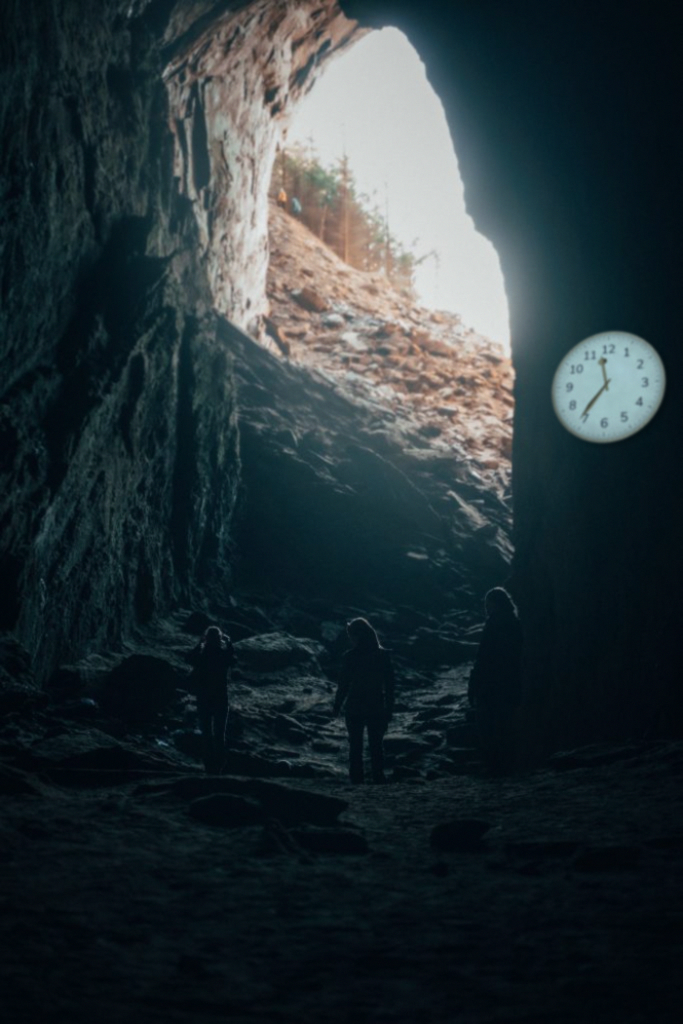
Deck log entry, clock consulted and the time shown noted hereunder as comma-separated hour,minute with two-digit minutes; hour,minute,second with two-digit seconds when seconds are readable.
11,36
